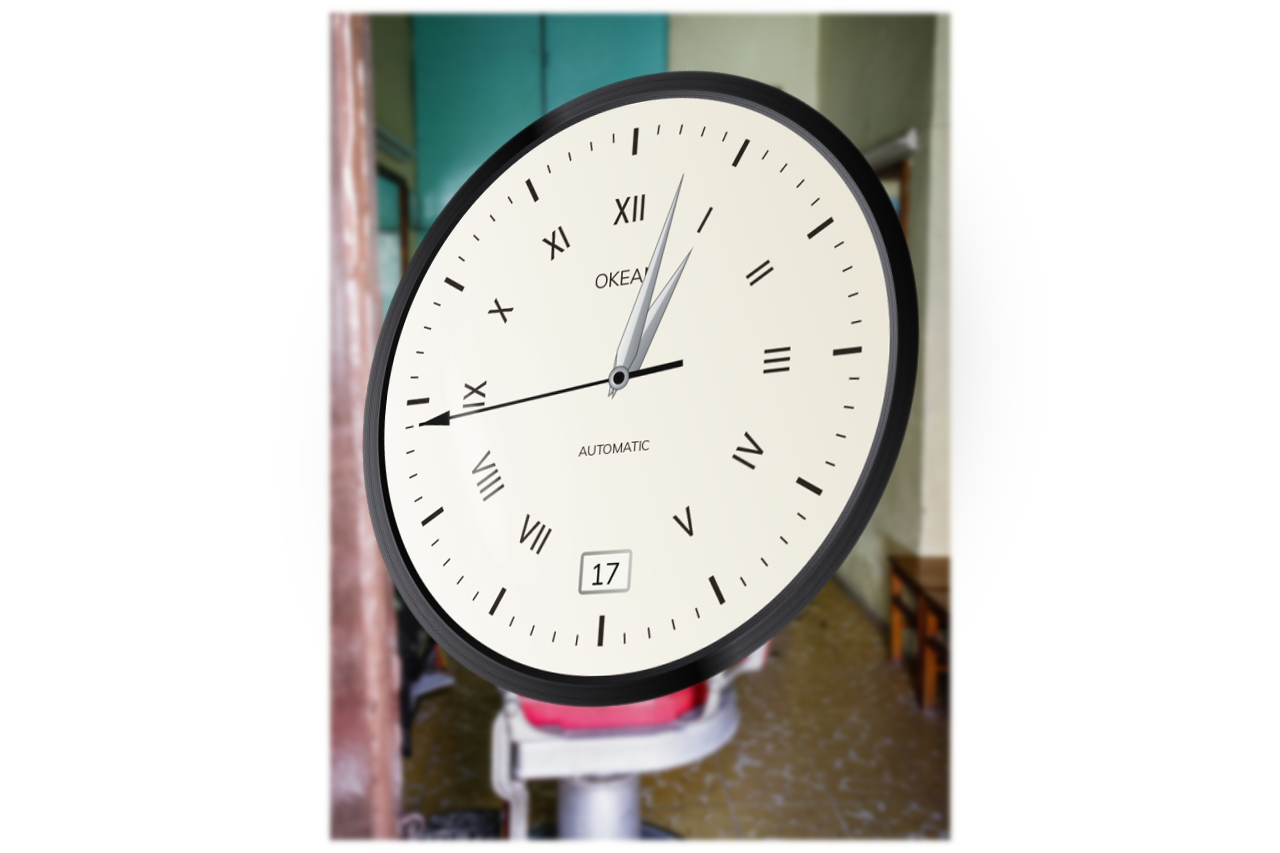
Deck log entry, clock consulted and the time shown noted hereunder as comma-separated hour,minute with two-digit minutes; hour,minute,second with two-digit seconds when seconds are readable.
1,02,44
